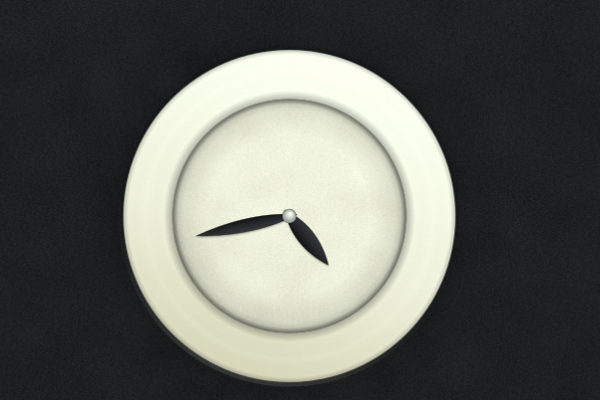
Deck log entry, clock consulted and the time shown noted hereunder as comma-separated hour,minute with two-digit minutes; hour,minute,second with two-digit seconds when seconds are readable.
4,43
